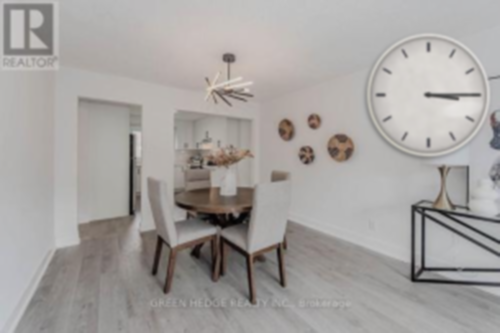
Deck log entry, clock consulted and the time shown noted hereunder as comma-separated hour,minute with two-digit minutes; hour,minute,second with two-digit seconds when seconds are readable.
3,15
